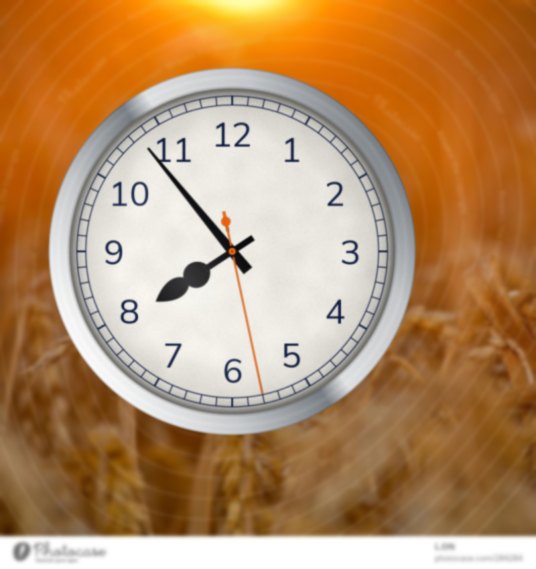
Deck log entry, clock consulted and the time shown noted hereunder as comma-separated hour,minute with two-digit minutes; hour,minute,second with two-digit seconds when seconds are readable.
7,53,28
